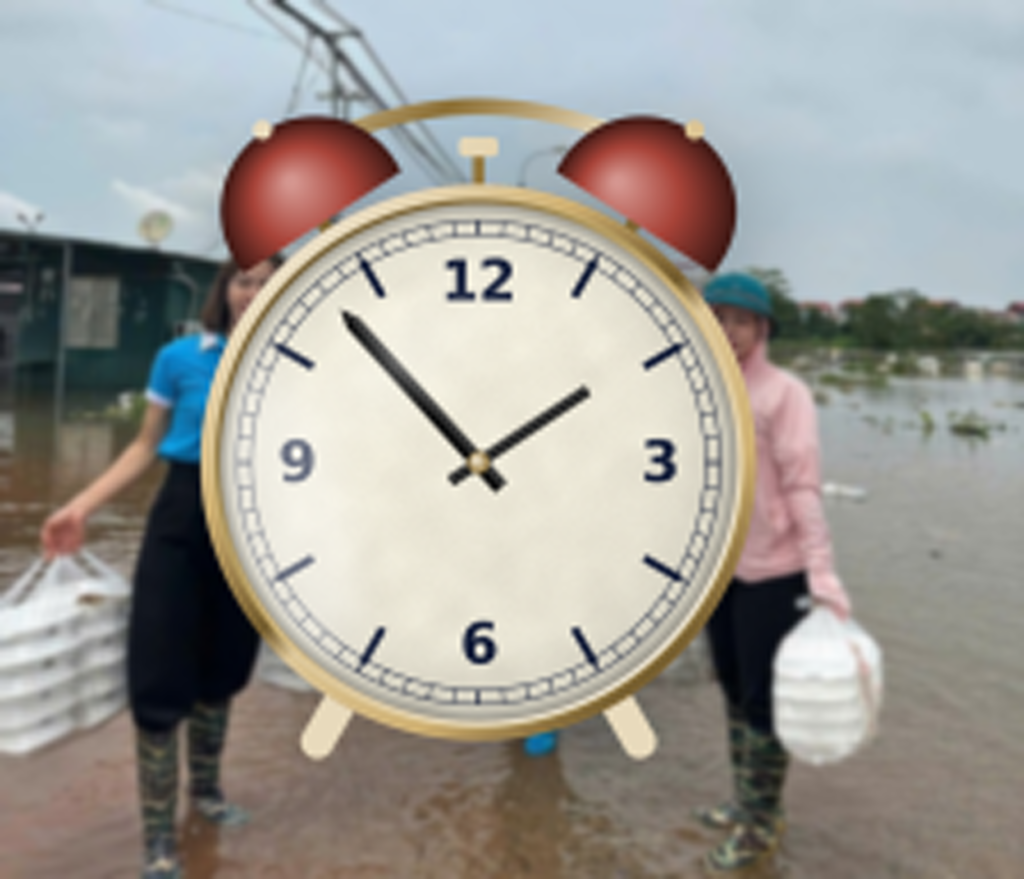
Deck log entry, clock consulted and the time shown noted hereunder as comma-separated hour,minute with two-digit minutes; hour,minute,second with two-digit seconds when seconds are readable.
1,53
